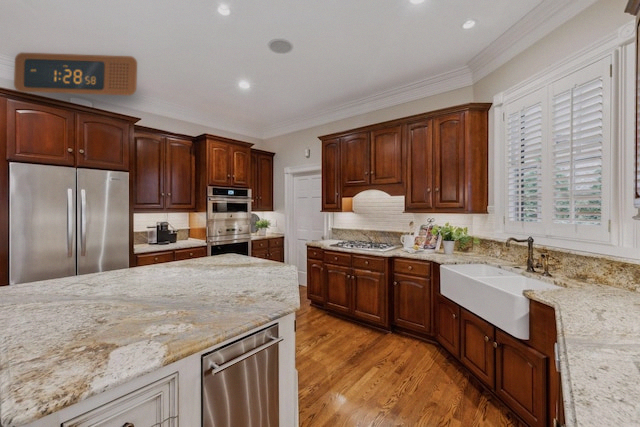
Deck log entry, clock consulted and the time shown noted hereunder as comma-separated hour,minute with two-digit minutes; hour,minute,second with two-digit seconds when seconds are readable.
1,28
